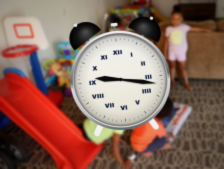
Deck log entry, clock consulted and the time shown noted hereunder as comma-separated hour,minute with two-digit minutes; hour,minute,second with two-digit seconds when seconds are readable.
9,17
